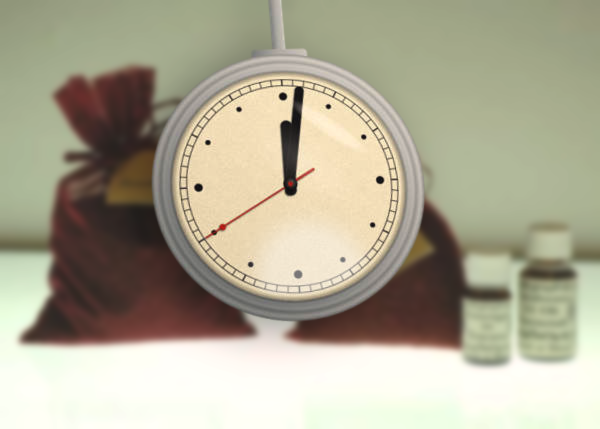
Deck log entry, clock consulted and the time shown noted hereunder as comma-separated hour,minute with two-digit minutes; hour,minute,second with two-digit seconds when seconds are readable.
12,01,40
